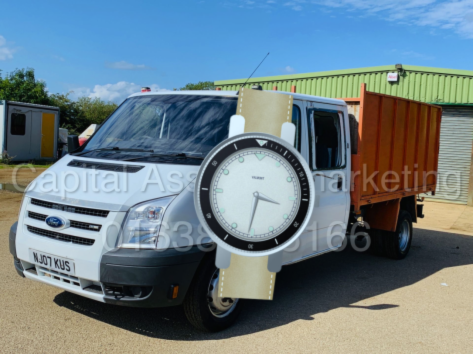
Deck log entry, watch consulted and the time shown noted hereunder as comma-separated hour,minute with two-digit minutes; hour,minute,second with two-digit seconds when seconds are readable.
3,31
